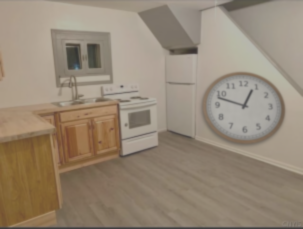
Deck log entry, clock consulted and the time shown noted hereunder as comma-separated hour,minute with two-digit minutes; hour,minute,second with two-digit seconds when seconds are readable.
12,48
